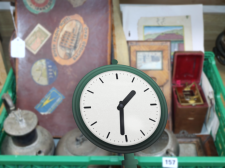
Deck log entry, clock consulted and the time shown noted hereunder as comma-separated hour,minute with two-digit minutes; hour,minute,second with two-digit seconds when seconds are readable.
1,31
